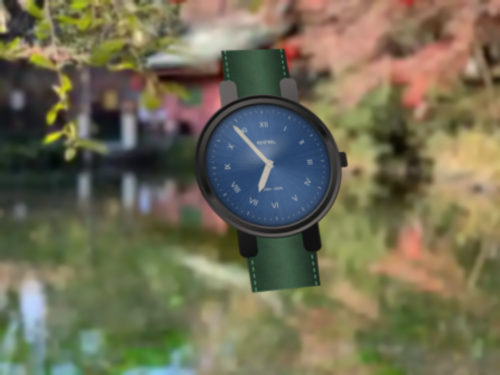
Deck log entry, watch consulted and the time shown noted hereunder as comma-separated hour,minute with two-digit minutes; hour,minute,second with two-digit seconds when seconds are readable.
6,54
